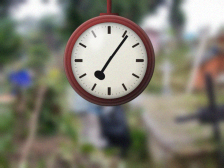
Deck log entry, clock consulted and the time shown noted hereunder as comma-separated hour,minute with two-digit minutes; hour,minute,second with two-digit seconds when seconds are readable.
7,06
